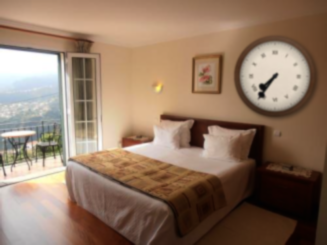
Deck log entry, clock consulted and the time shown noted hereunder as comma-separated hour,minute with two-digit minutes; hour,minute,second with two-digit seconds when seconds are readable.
7,36
